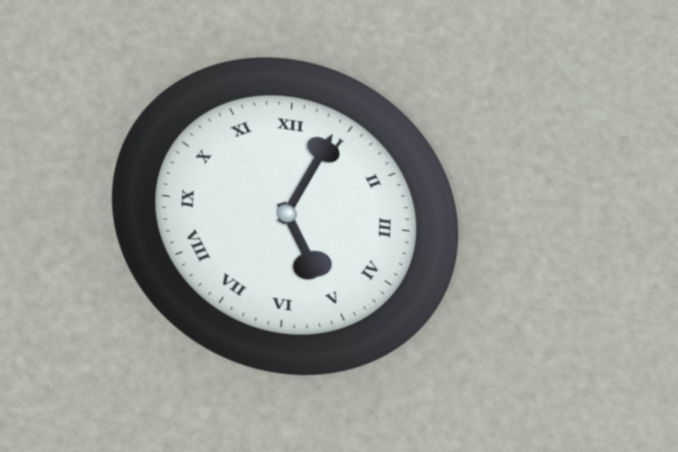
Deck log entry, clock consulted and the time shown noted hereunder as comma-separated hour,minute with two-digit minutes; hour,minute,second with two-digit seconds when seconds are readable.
5,04
